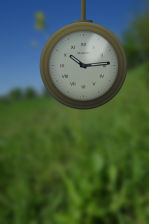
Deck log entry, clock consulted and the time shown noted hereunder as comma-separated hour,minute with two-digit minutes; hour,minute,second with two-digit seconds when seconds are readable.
10,14
